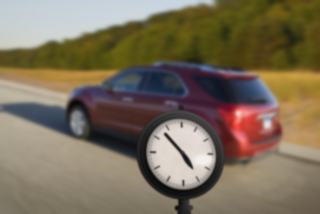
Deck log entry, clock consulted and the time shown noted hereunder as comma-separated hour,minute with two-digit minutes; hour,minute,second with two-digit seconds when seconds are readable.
4,53
